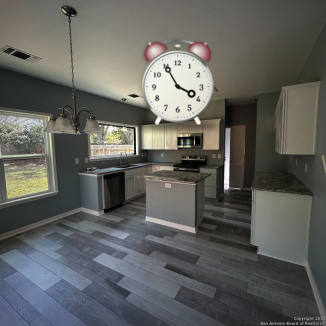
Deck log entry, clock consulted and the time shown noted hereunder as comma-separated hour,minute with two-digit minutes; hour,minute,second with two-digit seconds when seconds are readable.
3,55
